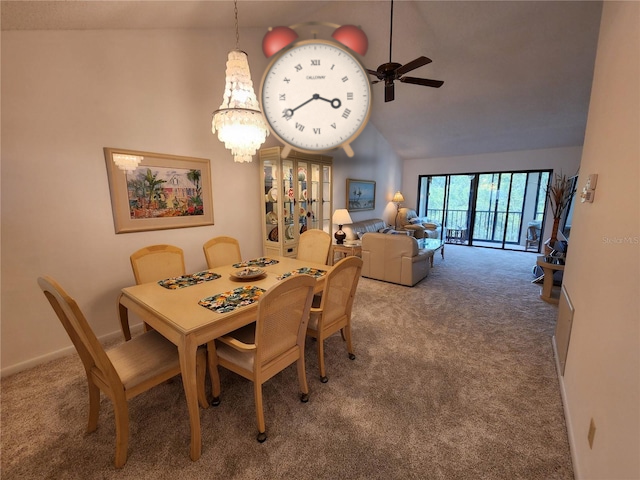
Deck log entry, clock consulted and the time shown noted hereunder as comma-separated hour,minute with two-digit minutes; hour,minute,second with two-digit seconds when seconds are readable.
3,40
